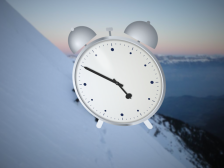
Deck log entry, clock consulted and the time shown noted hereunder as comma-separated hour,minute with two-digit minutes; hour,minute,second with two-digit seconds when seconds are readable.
4,50
